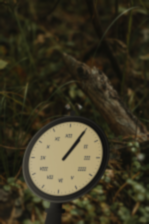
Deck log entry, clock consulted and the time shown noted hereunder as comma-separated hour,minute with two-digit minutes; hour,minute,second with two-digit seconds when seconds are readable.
1,05
